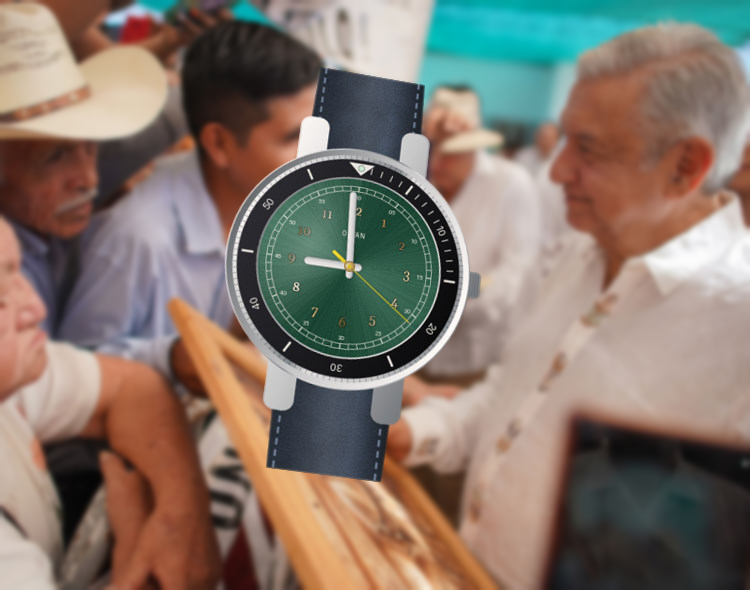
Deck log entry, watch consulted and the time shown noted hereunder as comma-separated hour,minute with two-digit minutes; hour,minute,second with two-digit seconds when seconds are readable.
8,59,21
